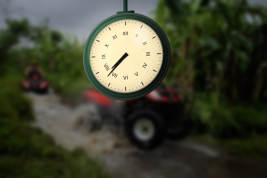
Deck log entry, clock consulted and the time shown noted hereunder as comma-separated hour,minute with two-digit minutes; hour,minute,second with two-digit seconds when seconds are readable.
7,37
